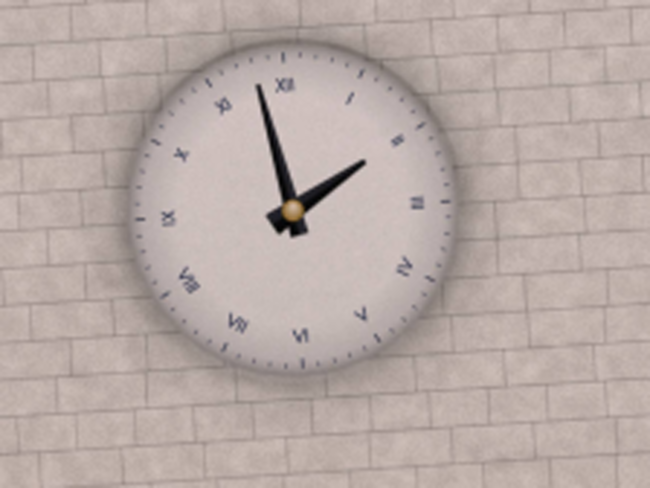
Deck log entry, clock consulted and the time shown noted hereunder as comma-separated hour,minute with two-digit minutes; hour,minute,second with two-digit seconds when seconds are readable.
1,58
